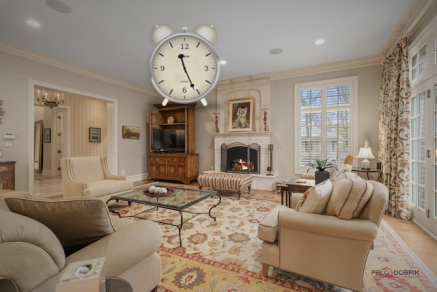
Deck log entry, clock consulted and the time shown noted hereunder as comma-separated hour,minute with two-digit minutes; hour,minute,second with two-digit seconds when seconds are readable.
11,26
